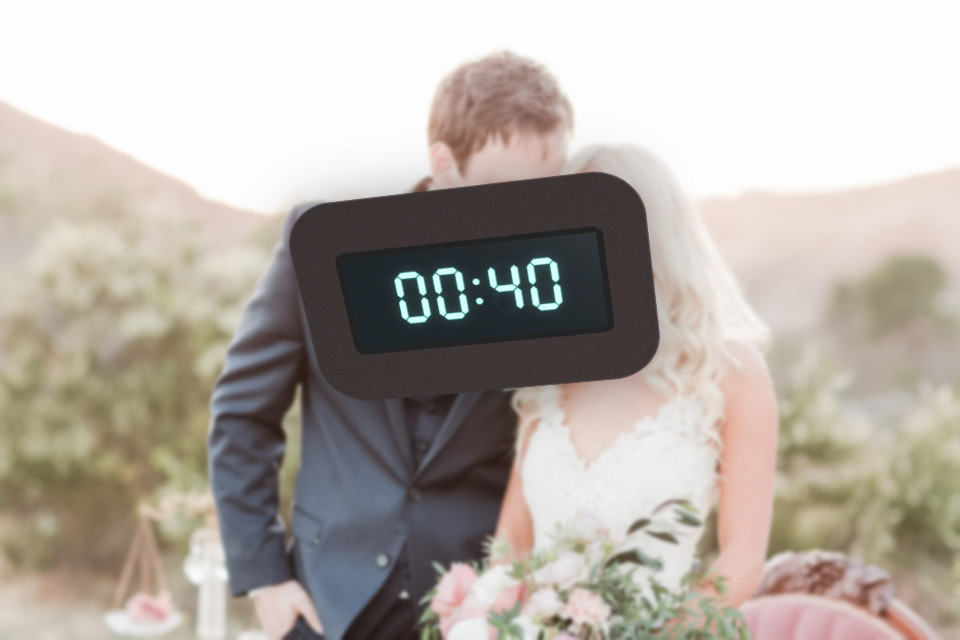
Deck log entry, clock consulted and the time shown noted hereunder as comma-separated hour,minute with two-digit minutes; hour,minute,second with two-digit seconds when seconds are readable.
0,40
